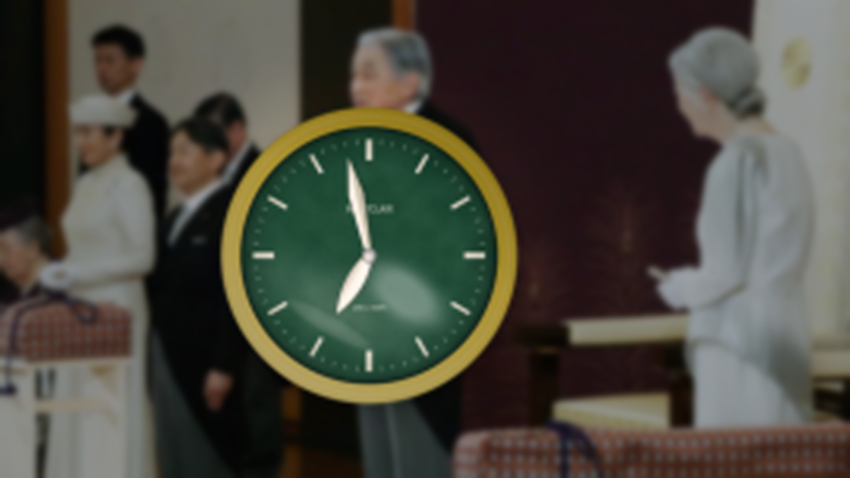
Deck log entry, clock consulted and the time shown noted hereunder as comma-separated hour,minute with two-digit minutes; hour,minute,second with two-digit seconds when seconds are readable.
6,58
